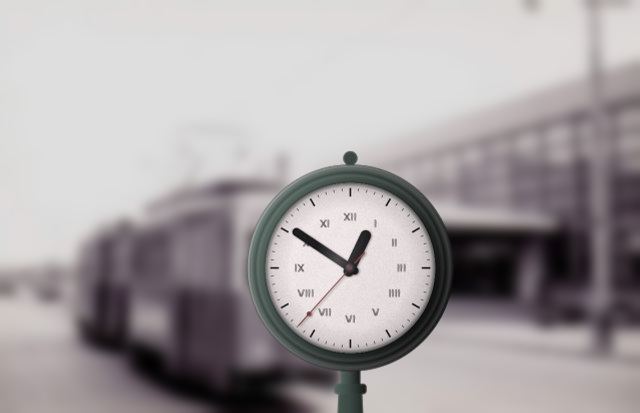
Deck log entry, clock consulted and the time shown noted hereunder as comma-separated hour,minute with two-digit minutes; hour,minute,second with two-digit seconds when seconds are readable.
12,50,37
